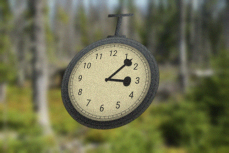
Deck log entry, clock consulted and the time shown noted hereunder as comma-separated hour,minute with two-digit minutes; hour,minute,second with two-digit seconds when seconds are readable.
3,07
